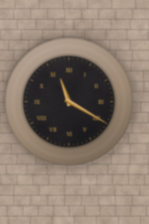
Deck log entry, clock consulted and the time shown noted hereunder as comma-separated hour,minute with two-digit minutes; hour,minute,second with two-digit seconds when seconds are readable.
11,20
